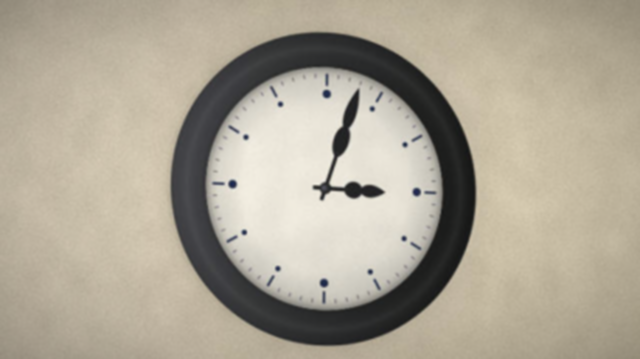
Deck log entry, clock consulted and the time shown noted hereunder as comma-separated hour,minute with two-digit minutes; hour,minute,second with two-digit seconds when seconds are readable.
3,03
